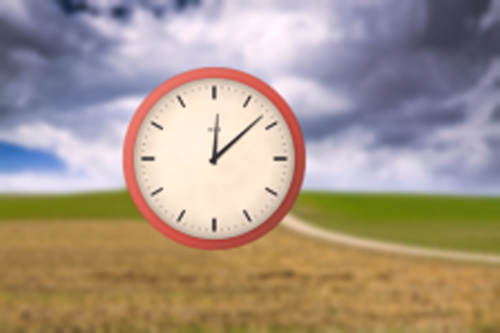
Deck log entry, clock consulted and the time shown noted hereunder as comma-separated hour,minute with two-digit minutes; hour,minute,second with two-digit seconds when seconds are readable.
12,08
